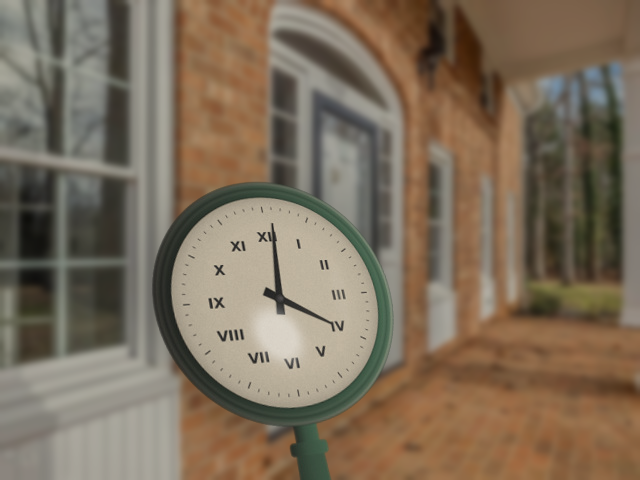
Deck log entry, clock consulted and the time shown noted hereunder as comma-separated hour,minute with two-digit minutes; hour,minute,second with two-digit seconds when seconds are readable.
4,01
